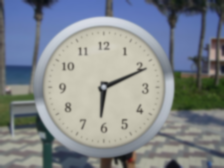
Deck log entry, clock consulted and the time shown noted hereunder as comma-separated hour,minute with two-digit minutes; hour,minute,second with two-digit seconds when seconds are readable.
6,11
